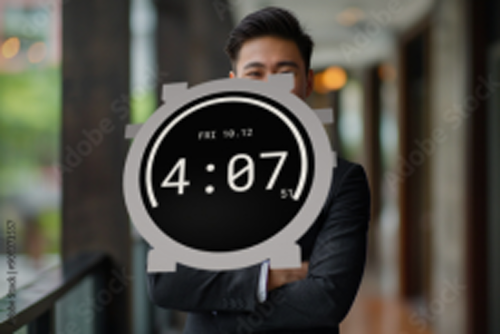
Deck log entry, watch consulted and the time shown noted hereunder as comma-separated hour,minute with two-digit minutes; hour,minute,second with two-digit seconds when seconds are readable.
4,07
